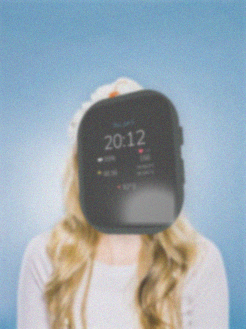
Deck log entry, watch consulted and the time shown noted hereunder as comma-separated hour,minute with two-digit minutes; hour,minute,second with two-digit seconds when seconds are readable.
20,12
